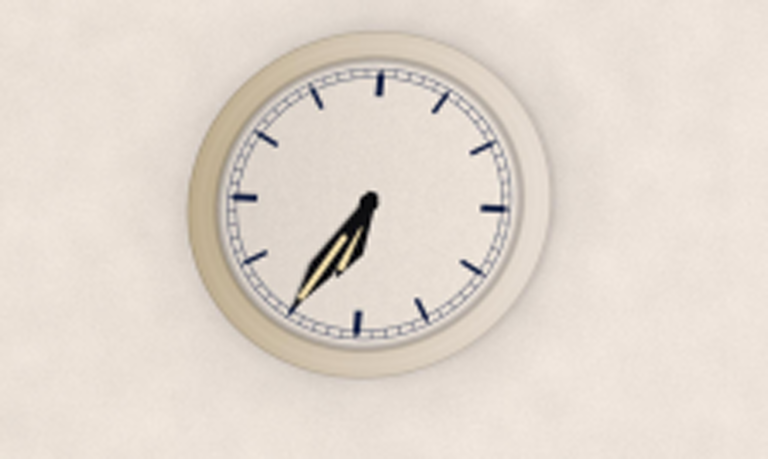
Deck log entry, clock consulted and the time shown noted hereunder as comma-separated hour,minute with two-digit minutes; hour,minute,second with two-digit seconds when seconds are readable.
6,35
